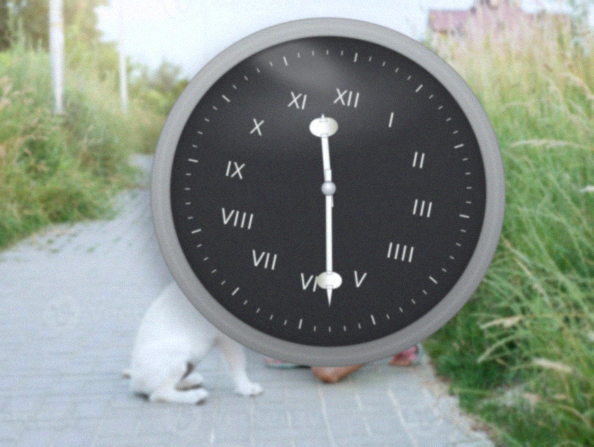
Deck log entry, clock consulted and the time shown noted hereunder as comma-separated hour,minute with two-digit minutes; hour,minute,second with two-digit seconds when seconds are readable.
11,28
